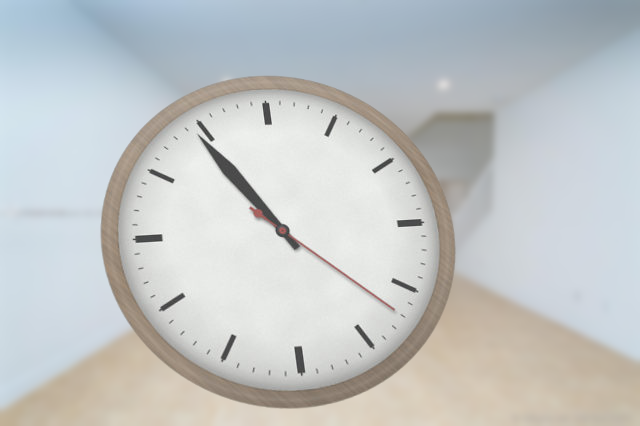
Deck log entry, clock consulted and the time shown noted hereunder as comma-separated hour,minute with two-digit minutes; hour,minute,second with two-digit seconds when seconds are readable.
10,54,22
